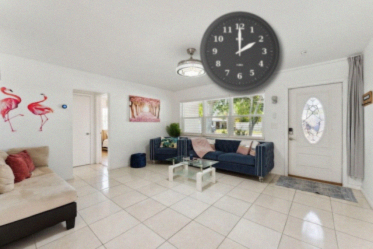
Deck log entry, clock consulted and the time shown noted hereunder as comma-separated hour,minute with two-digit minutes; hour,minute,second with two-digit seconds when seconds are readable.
2,00
